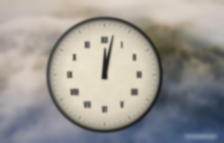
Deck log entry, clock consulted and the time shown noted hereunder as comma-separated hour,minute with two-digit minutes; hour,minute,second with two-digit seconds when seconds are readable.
12,02
